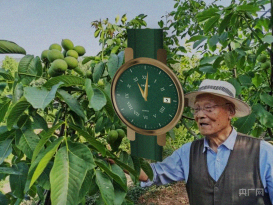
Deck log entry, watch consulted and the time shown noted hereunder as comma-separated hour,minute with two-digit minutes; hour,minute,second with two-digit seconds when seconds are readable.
11,01
